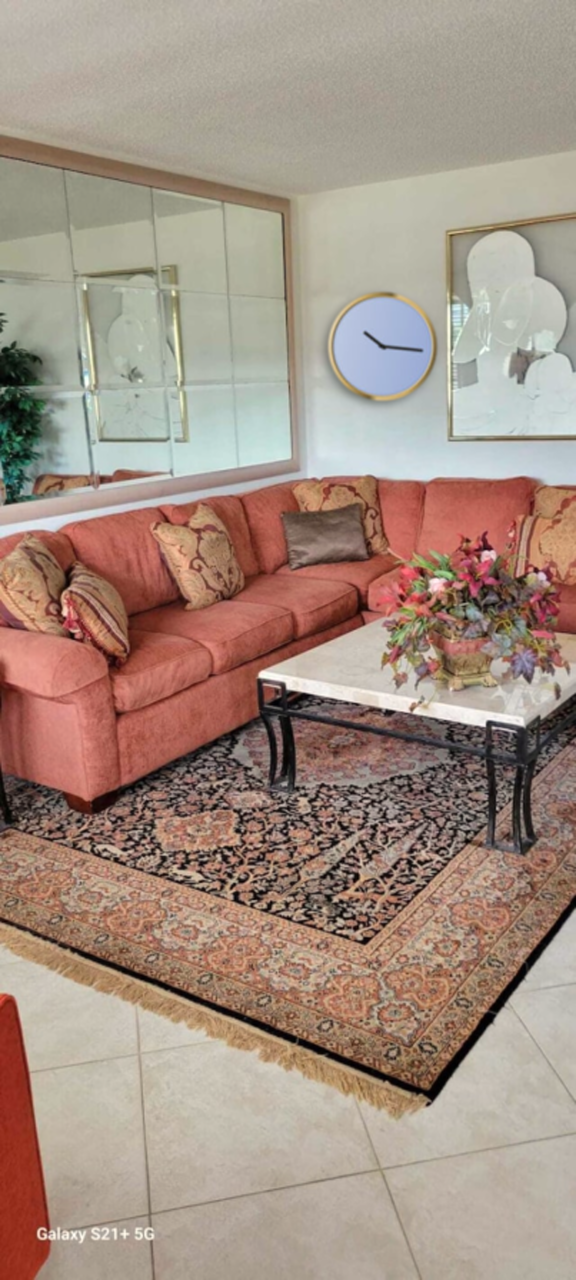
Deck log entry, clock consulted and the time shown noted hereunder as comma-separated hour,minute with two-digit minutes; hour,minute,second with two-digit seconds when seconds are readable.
10,16
